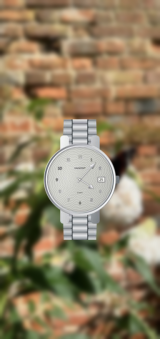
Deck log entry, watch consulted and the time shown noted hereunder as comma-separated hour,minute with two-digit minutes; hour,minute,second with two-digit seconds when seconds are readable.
4,07
